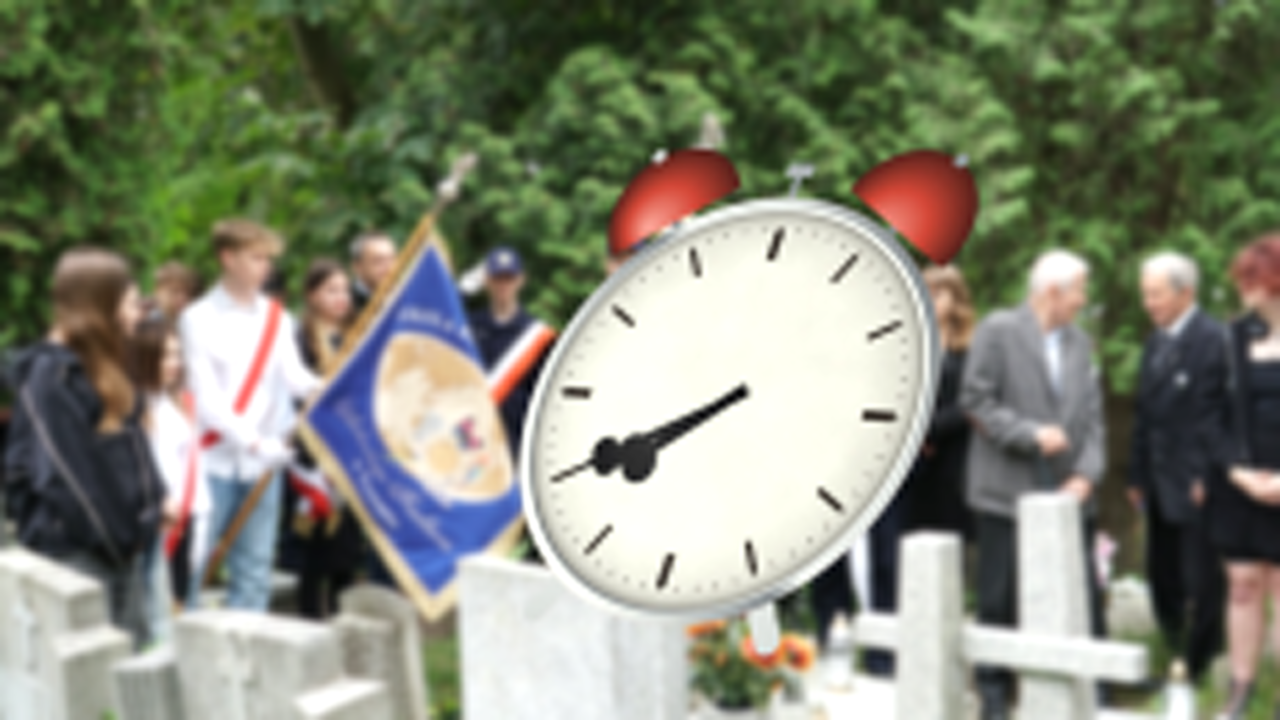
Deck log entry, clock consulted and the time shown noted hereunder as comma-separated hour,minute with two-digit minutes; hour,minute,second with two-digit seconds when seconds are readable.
7,40
